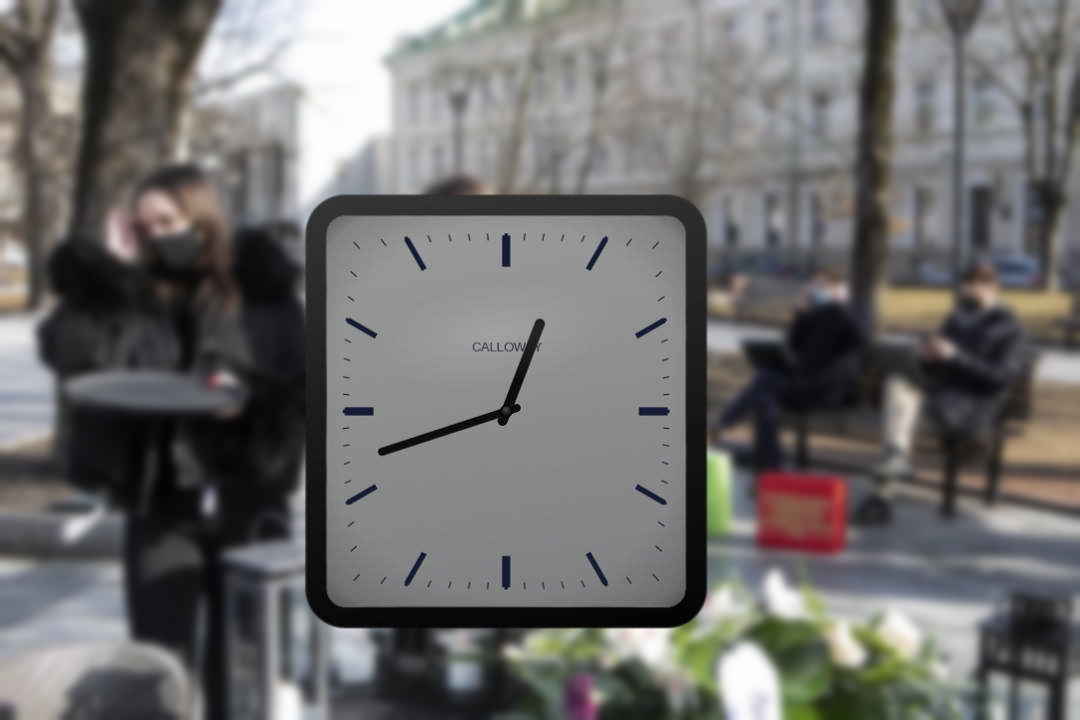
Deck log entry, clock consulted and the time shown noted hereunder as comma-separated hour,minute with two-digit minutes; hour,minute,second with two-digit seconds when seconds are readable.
12,42
